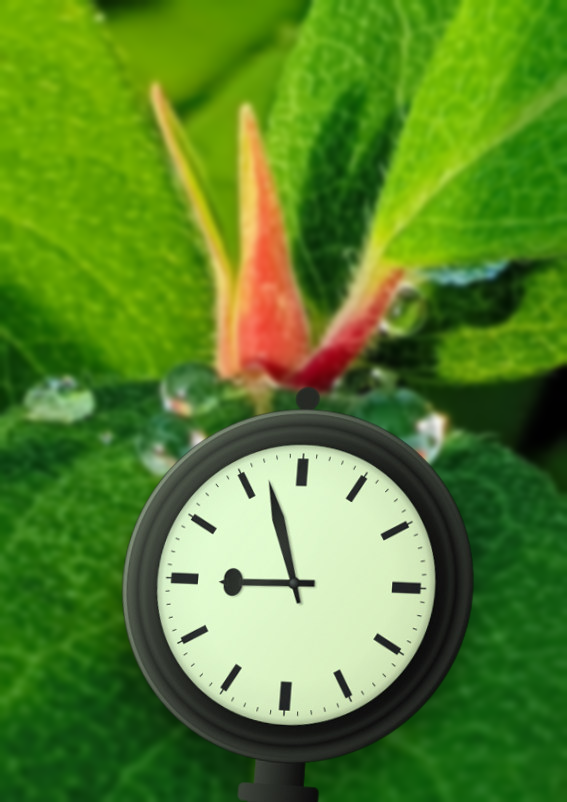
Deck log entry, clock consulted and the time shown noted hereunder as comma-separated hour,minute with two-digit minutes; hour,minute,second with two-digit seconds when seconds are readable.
8,57
